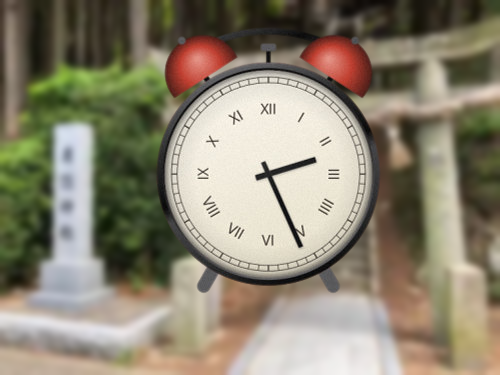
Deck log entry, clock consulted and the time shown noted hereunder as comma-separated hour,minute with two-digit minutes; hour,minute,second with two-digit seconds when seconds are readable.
2,26
